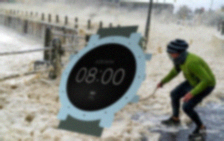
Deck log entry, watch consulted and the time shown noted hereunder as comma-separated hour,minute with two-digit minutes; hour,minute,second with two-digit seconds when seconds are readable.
8,00
